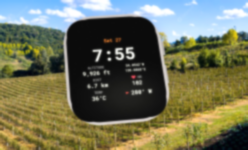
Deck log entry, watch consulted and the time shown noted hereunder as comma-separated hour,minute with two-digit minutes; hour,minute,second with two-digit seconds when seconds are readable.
7,55
